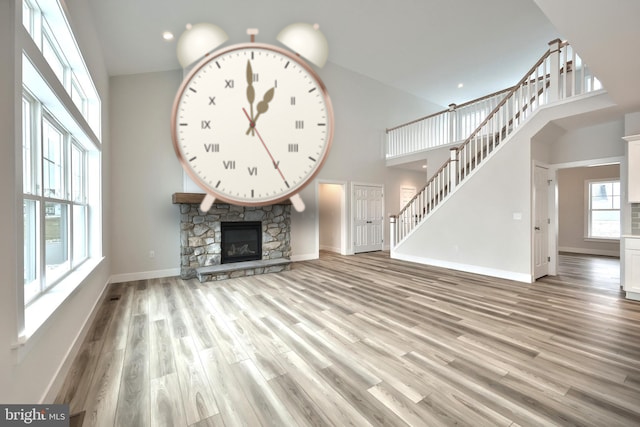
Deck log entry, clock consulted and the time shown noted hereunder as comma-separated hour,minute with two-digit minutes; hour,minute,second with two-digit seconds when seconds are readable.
12,59,25
